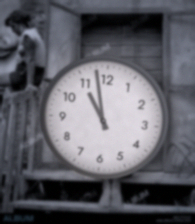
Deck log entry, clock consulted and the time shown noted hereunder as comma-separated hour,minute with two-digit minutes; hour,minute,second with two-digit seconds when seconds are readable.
10,58
